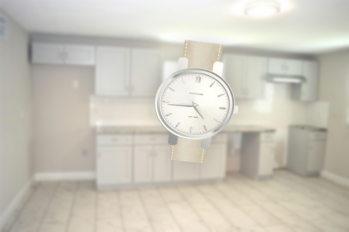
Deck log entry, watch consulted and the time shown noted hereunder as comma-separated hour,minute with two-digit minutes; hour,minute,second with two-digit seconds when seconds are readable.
4,44
